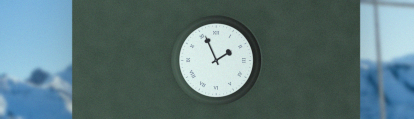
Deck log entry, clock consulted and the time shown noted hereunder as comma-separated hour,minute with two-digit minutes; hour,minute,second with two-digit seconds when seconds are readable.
1,56
